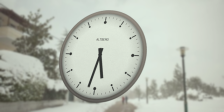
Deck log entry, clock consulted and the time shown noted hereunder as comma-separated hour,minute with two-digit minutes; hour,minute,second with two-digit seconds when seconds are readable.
5,32
